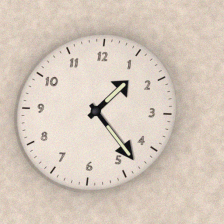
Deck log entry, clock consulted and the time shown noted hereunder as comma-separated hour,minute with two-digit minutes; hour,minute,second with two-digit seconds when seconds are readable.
1,23
